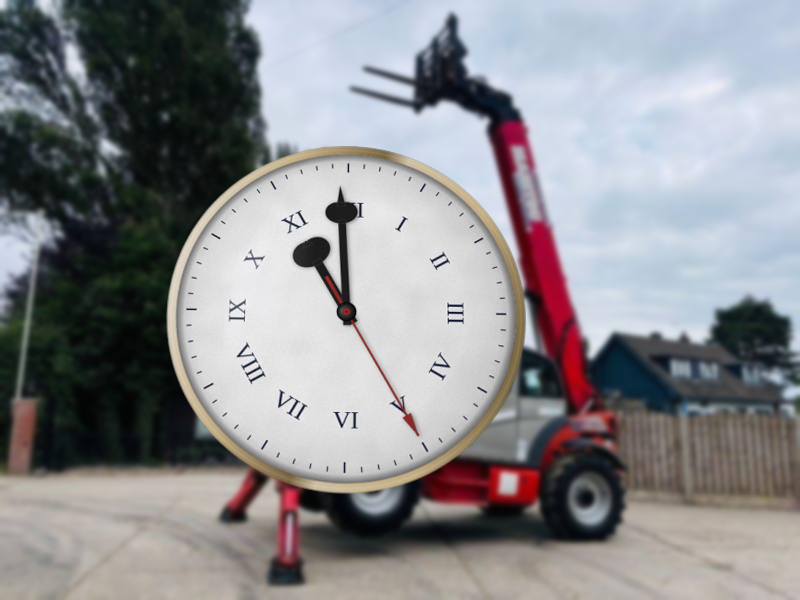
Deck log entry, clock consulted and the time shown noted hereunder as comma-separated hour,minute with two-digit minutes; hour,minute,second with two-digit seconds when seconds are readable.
10,59,25
